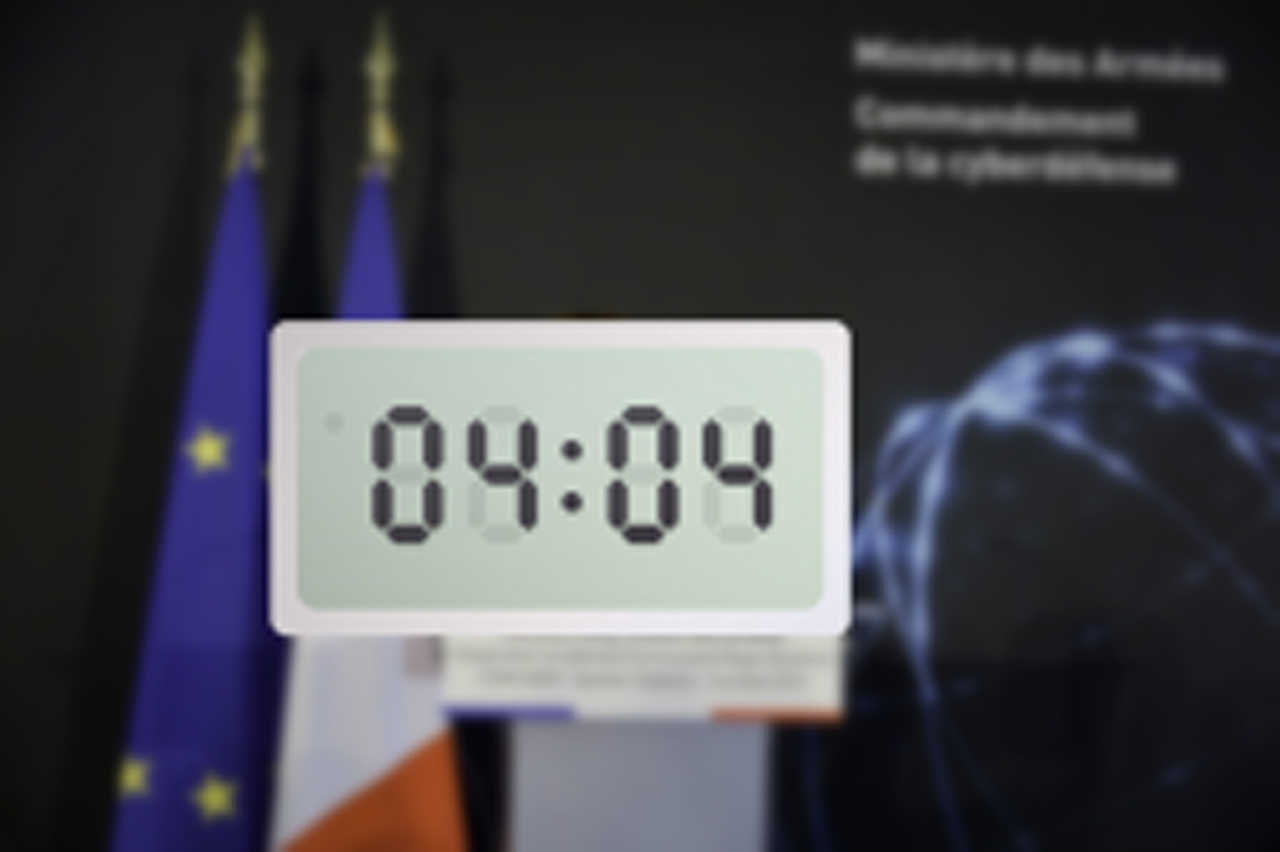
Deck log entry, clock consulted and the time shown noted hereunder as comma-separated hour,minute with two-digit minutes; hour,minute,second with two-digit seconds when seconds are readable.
4,04
